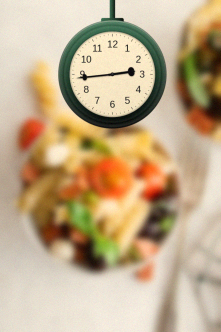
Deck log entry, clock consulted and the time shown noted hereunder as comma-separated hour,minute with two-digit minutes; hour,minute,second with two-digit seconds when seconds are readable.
2,44
